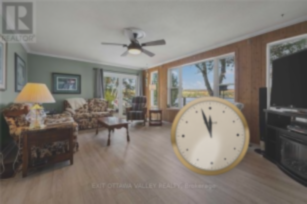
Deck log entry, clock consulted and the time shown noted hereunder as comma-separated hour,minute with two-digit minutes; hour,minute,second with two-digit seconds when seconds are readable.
11,57
